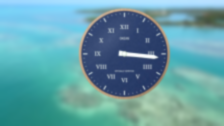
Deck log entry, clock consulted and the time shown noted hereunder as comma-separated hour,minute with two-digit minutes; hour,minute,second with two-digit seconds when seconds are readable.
3,16
